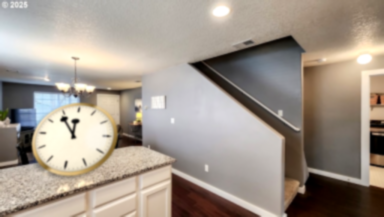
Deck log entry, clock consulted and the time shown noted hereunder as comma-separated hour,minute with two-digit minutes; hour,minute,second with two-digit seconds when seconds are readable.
11,54
